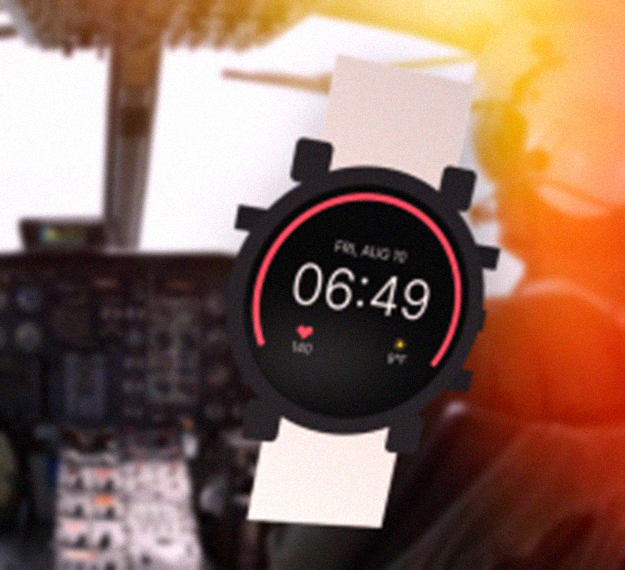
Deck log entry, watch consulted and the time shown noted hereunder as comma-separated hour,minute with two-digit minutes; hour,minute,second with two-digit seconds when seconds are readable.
6,49
